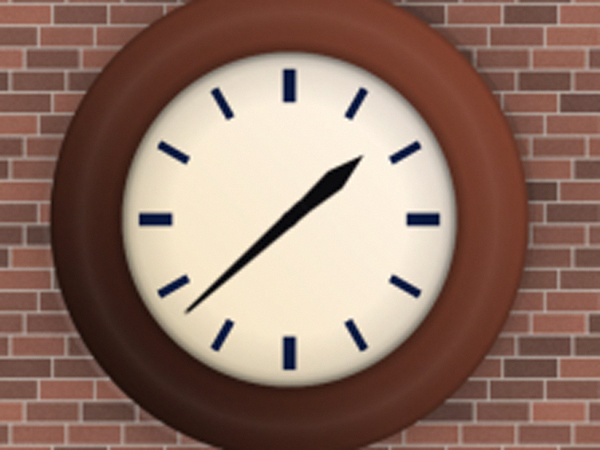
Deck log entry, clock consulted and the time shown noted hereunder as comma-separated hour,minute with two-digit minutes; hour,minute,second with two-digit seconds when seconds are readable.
1,38
